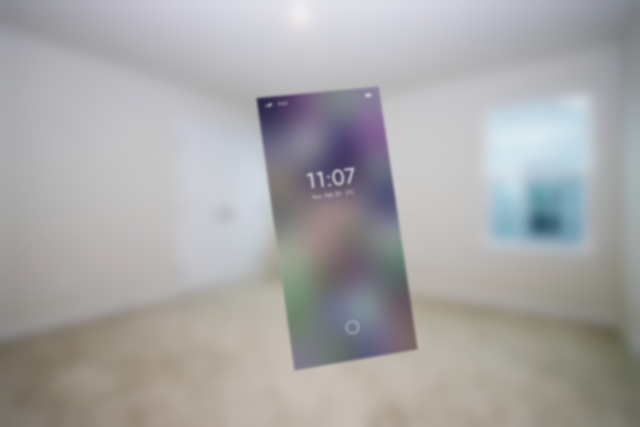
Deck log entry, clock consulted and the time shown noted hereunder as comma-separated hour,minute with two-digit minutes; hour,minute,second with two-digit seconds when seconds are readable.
11,07
